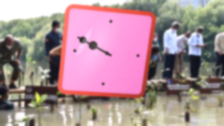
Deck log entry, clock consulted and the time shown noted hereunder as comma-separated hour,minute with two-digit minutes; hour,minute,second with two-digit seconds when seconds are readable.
9,49
